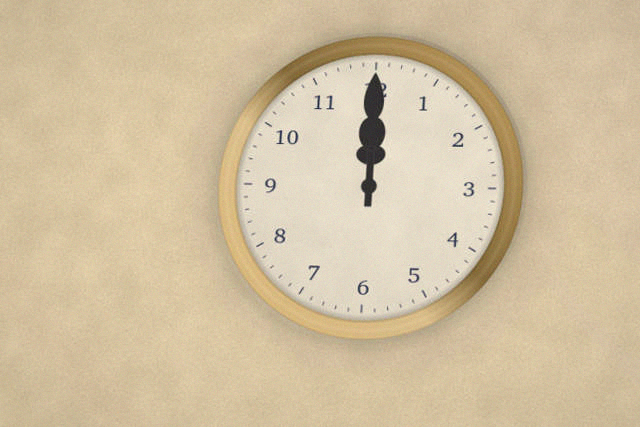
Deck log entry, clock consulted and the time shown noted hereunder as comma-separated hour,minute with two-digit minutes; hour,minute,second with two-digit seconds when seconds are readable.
12,00
